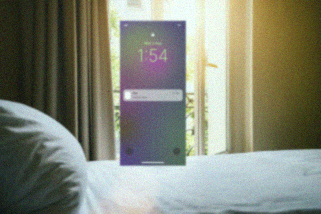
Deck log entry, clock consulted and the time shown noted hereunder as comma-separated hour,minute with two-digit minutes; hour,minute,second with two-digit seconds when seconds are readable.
1,54
